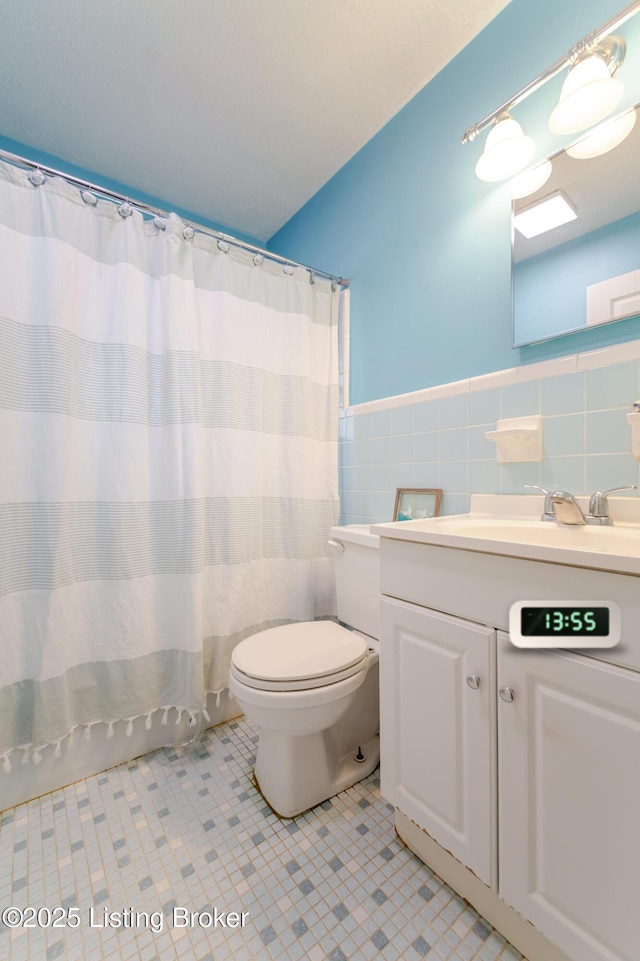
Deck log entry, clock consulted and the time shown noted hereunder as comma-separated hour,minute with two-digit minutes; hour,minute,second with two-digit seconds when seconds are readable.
13,55
